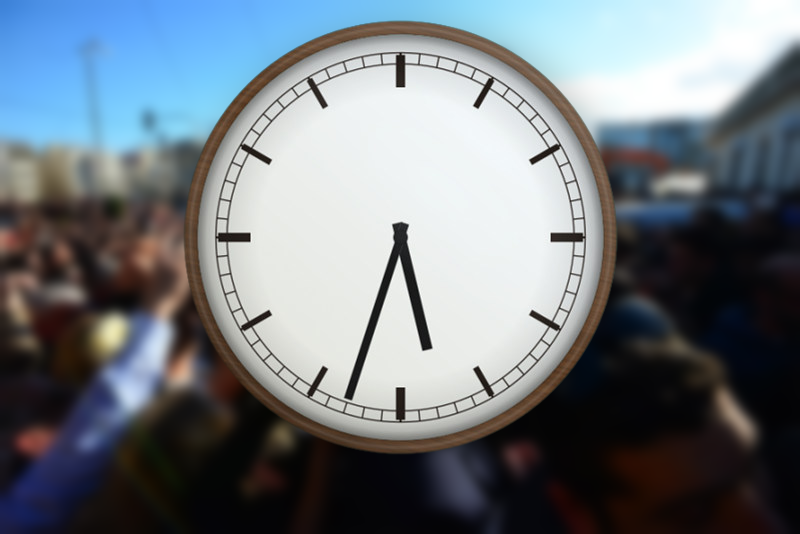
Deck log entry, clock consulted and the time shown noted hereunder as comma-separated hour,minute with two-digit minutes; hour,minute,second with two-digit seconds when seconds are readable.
5,33
